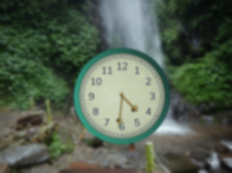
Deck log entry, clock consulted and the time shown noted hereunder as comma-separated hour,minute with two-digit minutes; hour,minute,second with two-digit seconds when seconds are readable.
4,31
